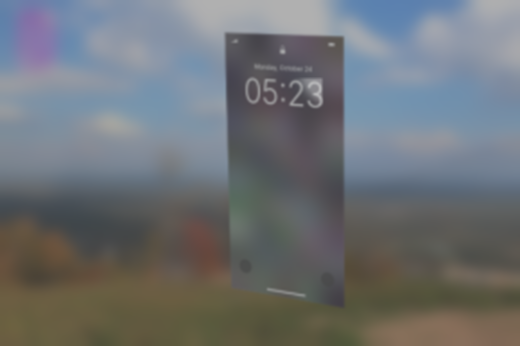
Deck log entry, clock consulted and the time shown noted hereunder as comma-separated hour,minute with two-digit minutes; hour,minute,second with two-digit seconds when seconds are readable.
5,23
